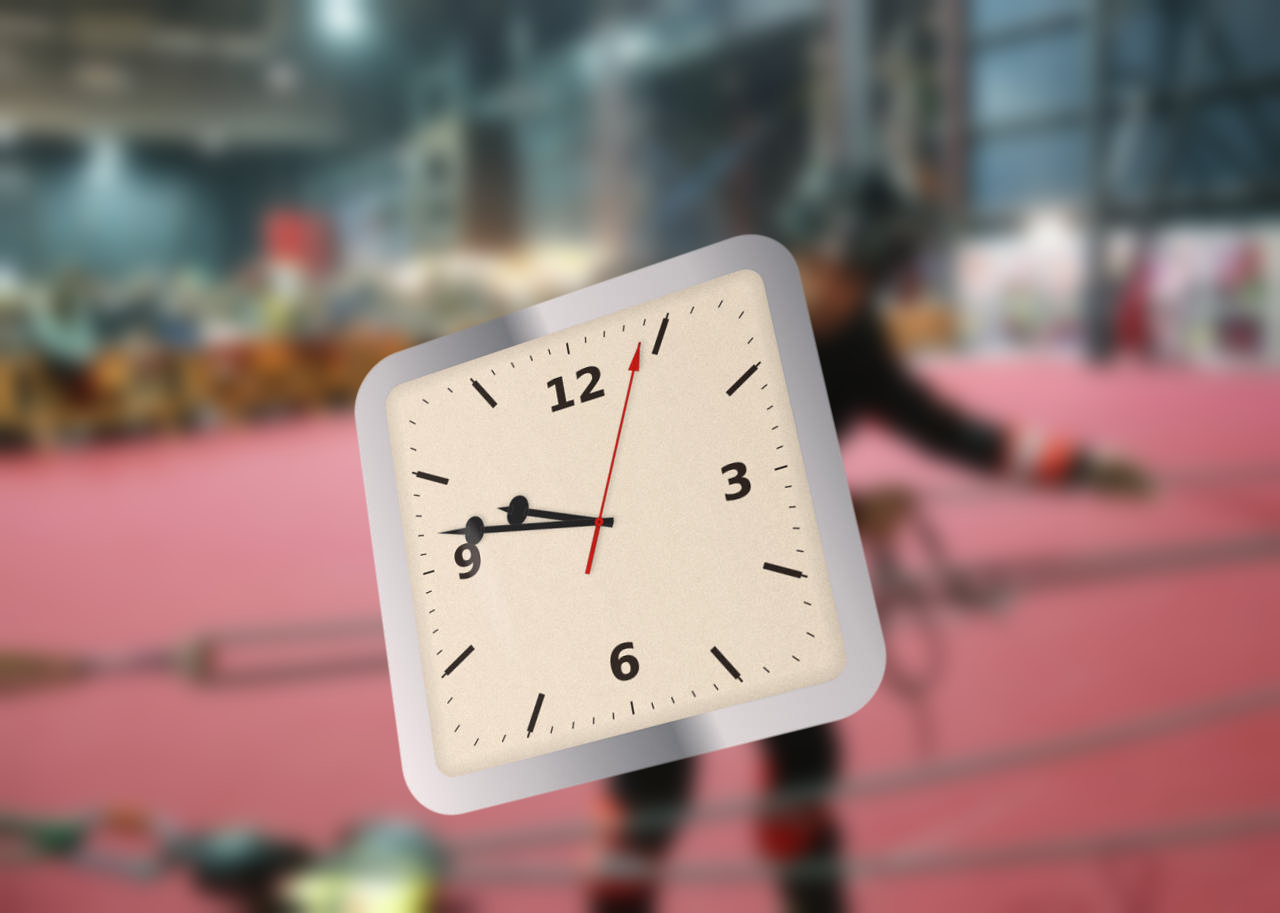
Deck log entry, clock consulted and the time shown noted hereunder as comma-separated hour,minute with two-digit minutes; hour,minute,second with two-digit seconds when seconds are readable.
9,47,04
